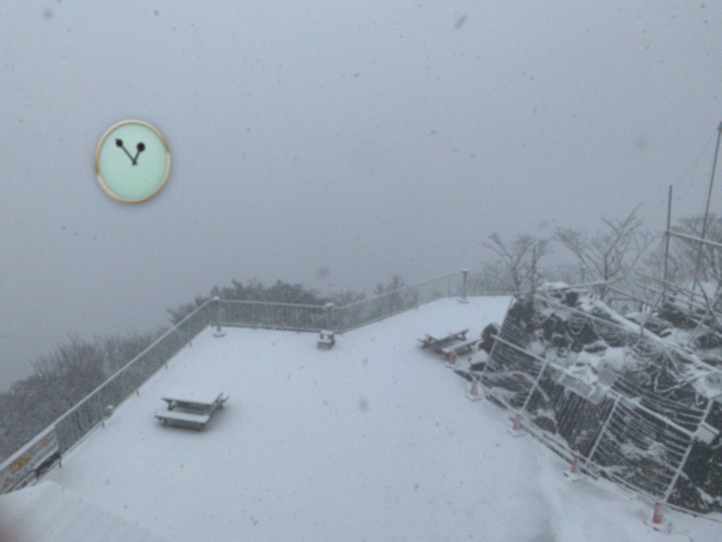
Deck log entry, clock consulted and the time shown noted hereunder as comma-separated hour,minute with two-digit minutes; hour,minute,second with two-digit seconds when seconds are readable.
12,53
